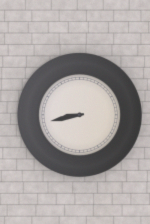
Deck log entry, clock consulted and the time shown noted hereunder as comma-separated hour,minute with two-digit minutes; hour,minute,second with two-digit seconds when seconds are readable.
8,43
